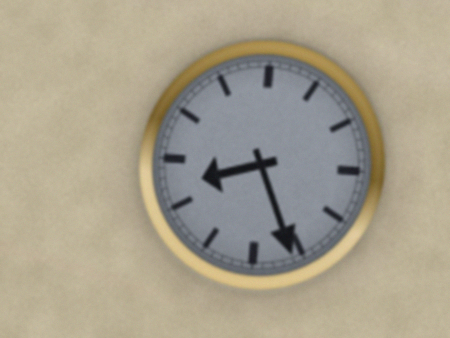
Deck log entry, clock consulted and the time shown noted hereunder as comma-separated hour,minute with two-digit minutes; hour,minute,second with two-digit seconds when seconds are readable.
8,26
